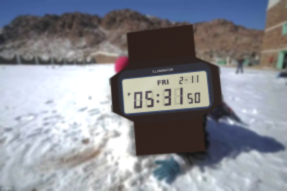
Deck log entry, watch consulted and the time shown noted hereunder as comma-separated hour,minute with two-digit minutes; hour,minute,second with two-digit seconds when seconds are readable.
5,31,50
